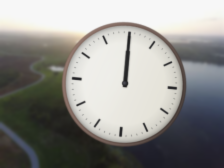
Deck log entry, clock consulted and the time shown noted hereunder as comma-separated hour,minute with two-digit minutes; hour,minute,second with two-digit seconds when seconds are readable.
12,00
